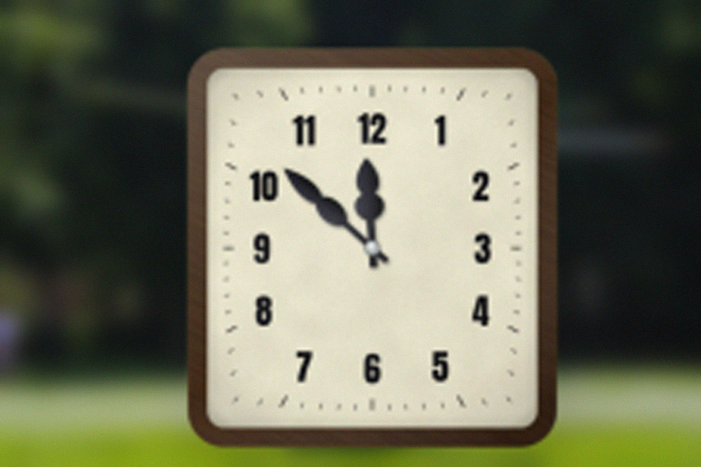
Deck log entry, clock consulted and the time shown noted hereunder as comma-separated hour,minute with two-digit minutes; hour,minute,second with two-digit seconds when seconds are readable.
11,52
